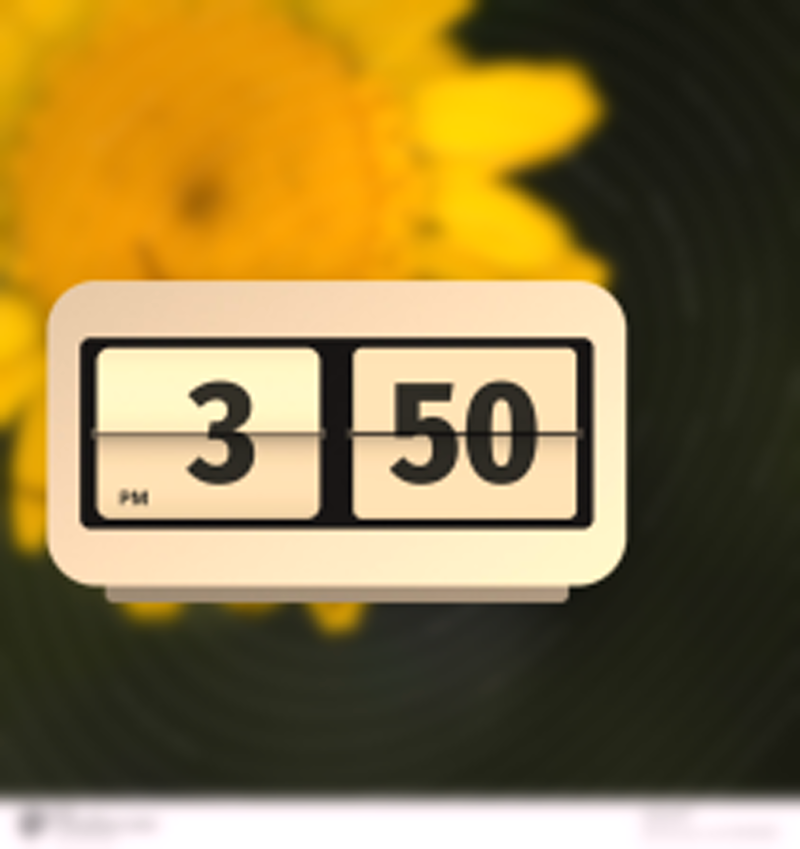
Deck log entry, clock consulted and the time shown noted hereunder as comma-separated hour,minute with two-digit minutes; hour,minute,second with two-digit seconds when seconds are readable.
3,50
